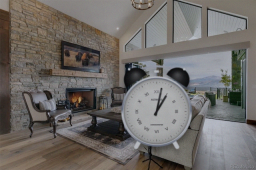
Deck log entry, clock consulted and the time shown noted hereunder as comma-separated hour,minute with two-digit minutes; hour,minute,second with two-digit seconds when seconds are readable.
1,02
